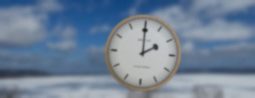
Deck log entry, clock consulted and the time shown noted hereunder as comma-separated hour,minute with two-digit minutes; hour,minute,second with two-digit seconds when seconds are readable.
2,00
